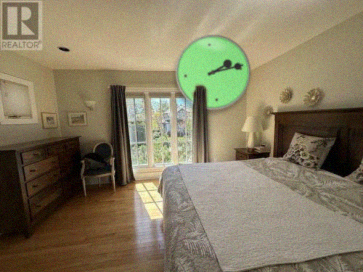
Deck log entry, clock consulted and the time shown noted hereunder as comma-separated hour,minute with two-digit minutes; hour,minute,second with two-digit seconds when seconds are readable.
2,14
